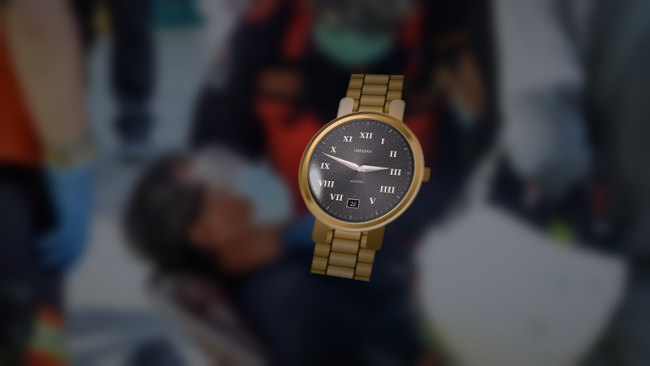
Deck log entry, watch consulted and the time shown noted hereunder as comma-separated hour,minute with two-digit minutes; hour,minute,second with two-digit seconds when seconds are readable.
2,48
